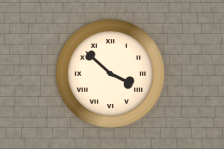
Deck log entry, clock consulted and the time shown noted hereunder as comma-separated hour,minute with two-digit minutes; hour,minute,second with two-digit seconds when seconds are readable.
3,52
